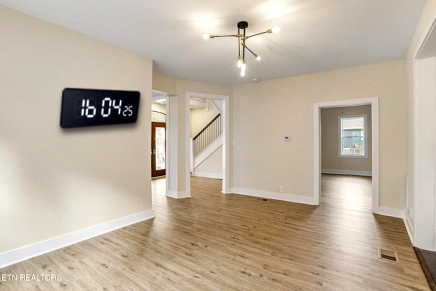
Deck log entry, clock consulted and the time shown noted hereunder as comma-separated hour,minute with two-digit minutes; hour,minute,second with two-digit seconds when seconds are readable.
16,04,25
